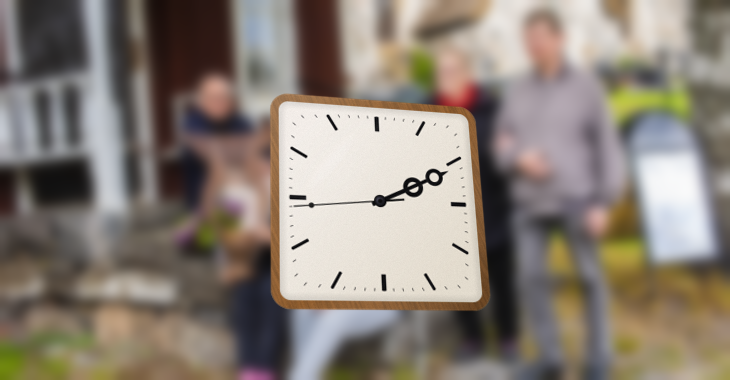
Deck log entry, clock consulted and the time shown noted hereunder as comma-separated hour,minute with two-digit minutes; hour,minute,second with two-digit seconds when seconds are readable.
2,10,44
